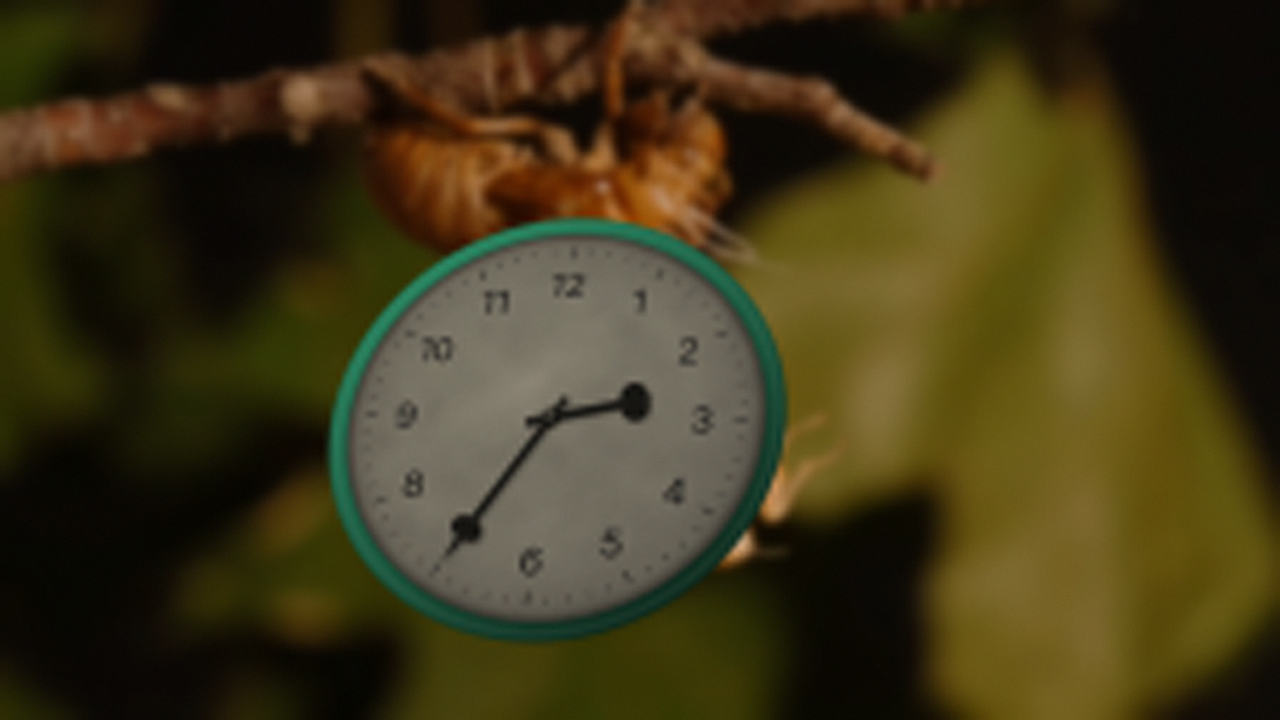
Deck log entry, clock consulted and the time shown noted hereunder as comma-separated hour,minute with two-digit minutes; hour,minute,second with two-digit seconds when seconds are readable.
2,35
